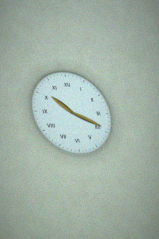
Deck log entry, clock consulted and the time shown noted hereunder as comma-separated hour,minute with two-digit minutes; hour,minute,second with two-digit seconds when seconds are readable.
10,19
